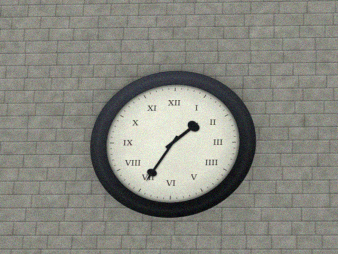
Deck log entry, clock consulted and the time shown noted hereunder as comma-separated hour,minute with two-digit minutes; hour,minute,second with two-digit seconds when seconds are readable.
1,35
